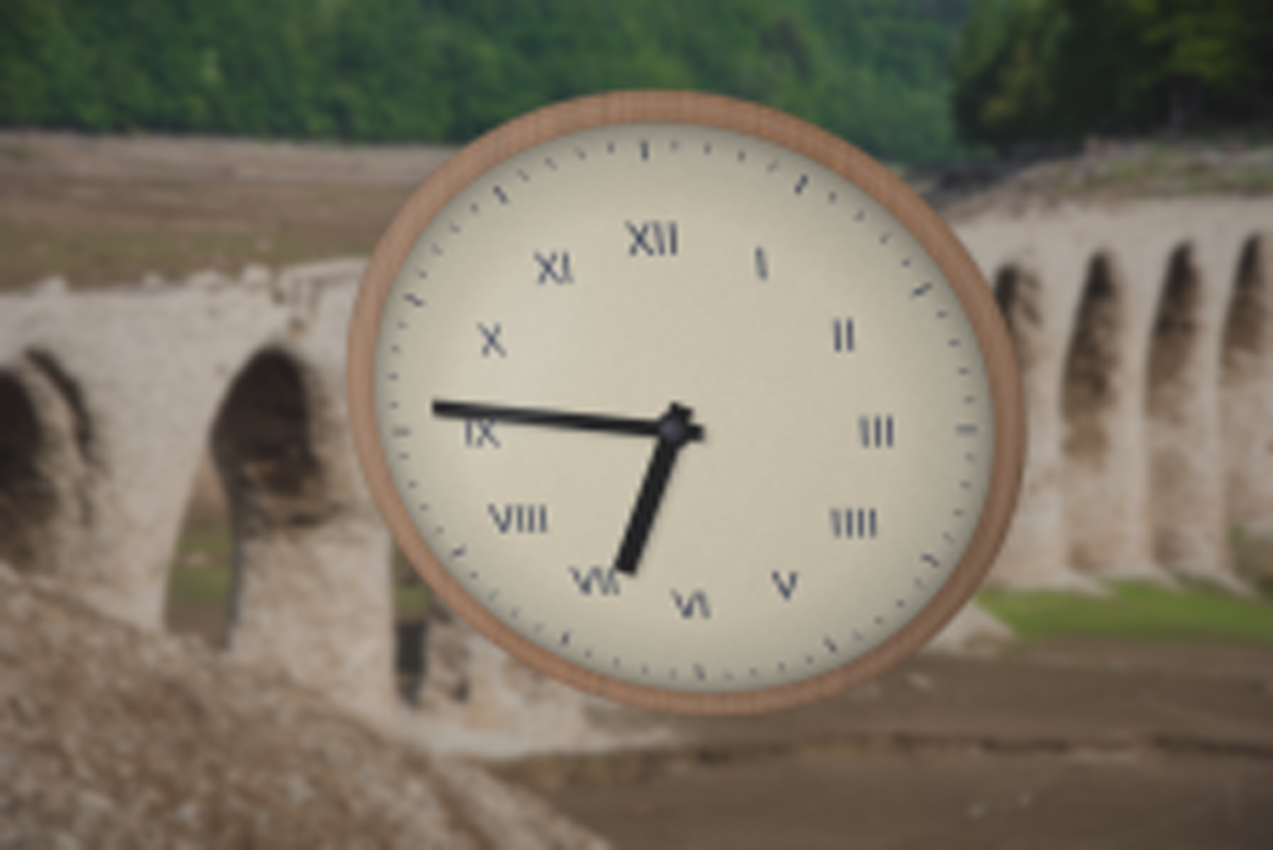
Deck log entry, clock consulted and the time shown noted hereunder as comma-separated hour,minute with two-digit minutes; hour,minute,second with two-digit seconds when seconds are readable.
6,46
